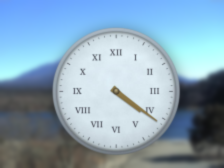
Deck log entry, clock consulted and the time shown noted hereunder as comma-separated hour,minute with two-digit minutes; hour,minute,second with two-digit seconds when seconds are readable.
4,21
